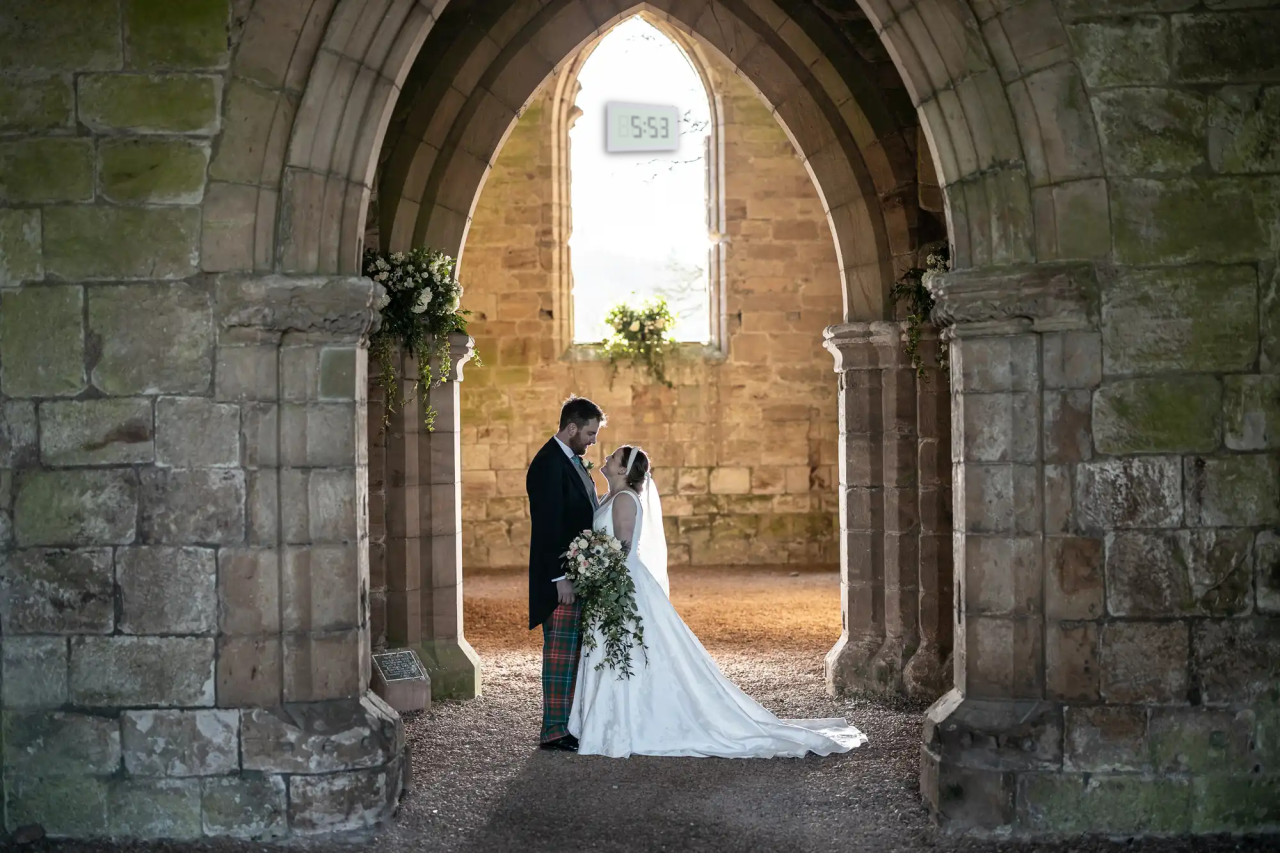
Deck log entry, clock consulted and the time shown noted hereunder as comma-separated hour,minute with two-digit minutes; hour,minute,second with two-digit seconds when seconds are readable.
5,53
